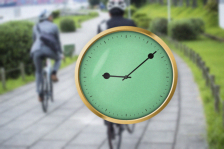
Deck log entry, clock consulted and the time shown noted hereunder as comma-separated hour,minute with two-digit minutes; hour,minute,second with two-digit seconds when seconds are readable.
9,08
